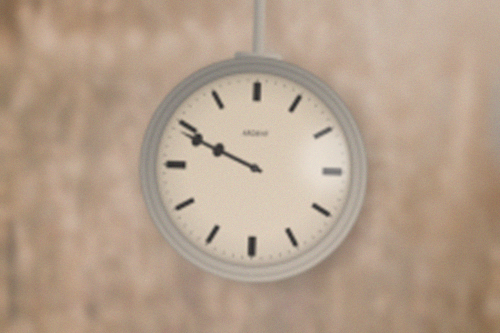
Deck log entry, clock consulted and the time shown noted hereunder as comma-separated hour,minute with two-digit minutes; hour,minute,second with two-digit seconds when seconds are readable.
9,49
